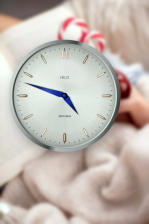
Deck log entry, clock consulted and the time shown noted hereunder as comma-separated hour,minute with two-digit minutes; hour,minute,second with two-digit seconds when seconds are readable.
4,48
